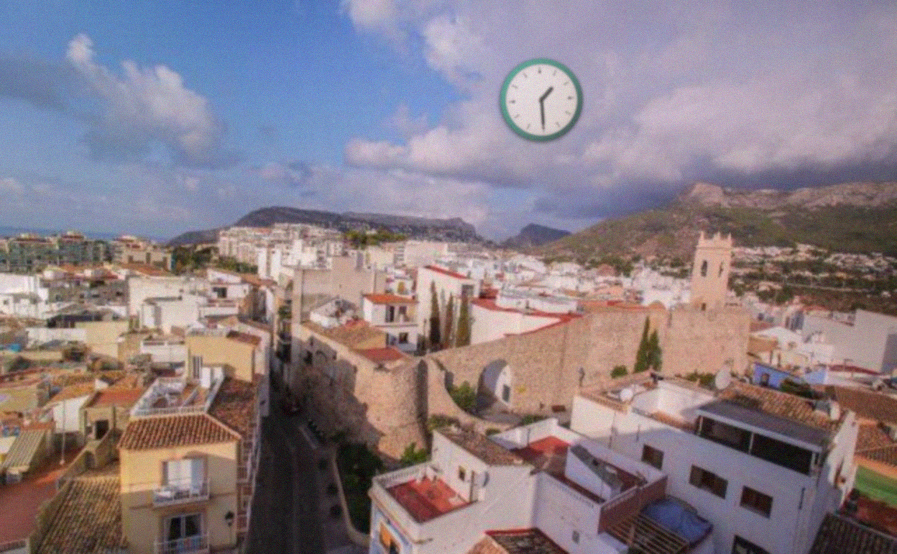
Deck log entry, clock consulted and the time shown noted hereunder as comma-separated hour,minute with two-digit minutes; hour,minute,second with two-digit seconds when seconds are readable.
1,30
